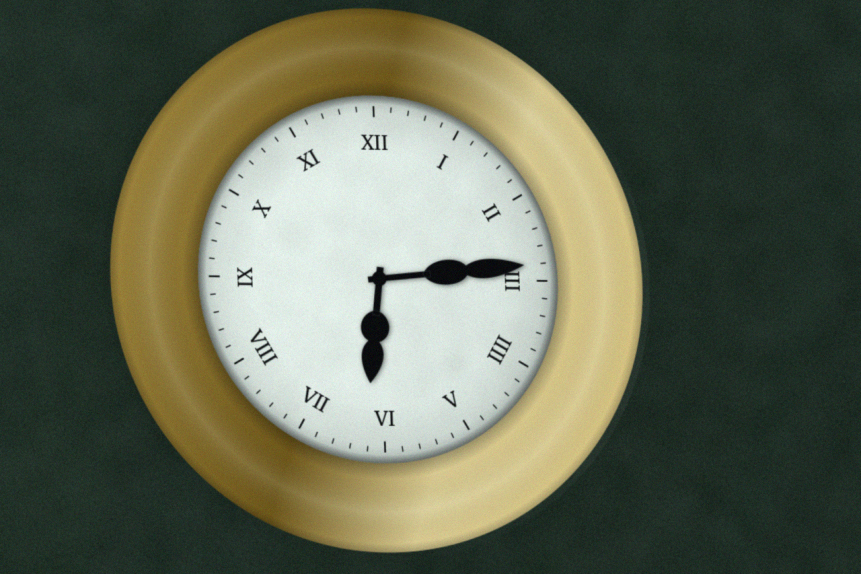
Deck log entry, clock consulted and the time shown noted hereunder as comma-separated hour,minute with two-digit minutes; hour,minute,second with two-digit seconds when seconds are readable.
6,14
